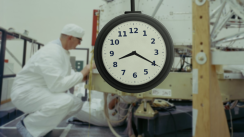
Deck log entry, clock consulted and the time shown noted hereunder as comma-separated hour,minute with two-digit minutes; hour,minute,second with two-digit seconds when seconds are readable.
8,20
